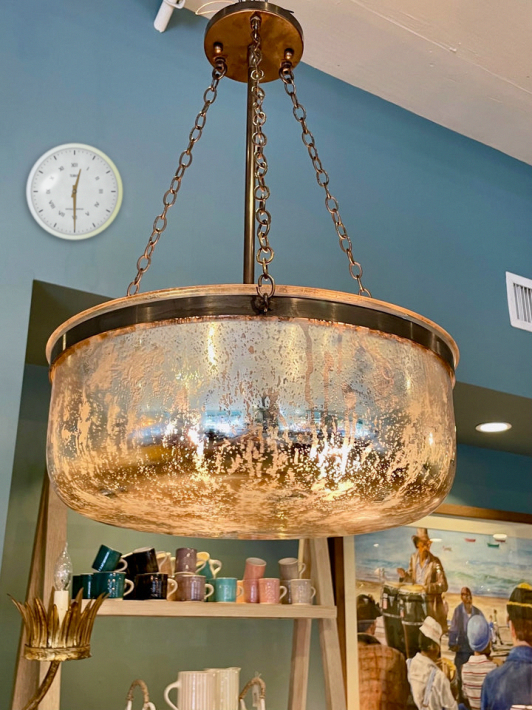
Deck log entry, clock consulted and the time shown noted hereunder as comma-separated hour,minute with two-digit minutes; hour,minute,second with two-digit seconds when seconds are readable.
12,30
